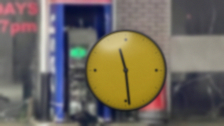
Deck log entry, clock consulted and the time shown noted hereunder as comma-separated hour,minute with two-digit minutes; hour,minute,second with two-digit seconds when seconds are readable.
11,29
